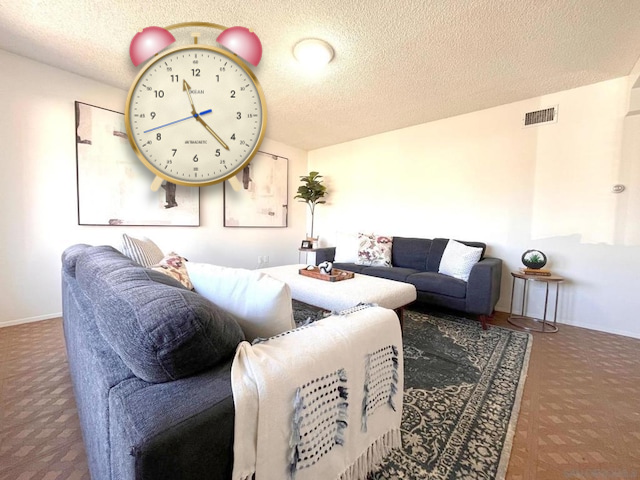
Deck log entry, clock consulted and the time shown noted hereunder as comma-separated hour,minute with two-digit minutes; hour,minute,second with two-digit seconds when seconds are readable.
11,22,42
